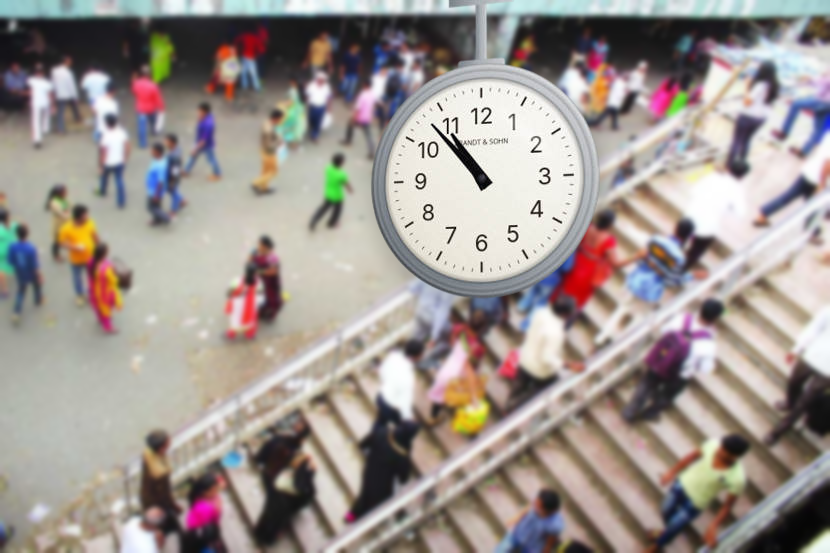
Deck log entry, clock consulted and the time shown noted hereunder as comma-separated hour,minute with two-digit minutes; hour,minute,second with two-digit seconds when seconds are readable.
10,53
